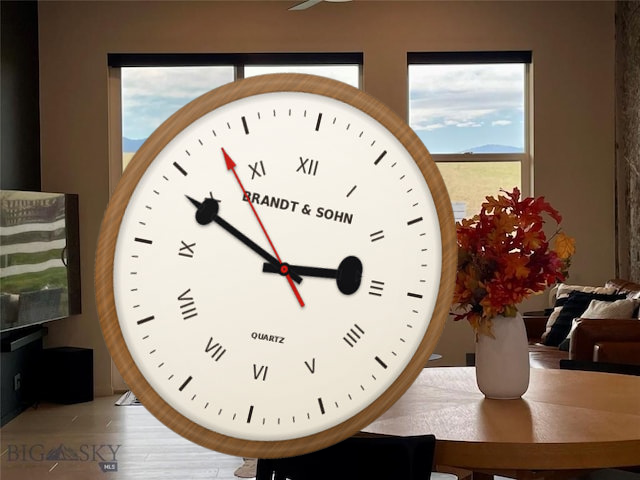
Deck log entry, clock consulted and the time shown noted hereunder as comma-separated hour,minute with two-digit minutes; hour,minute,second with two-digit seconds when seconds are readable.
2,48,53
